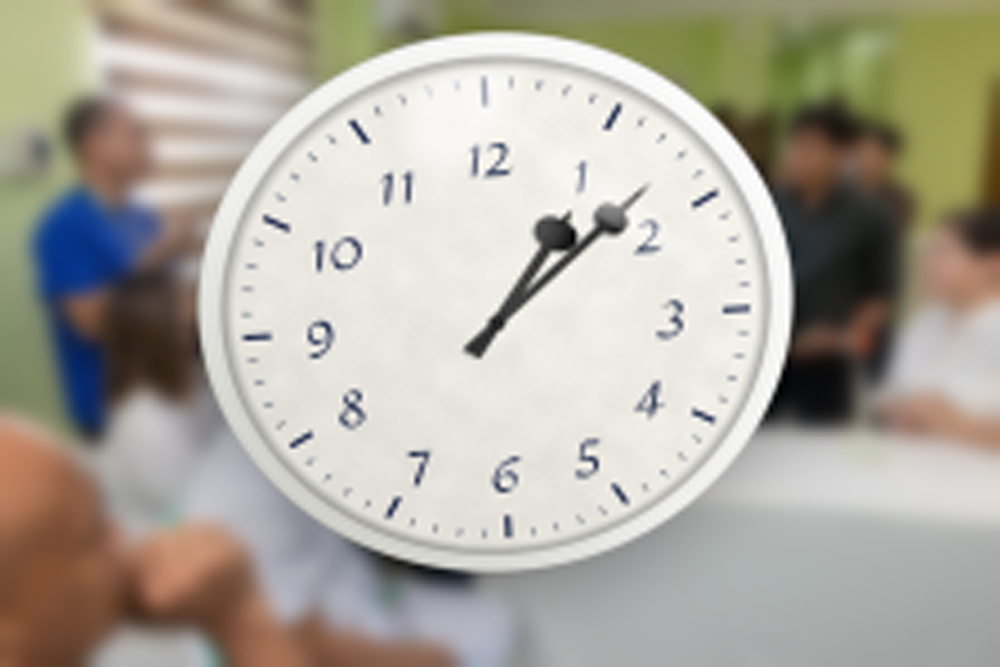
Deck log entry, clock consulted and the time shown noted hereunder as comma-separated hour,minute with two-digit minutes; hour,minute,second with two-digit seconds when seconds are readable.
1,08
